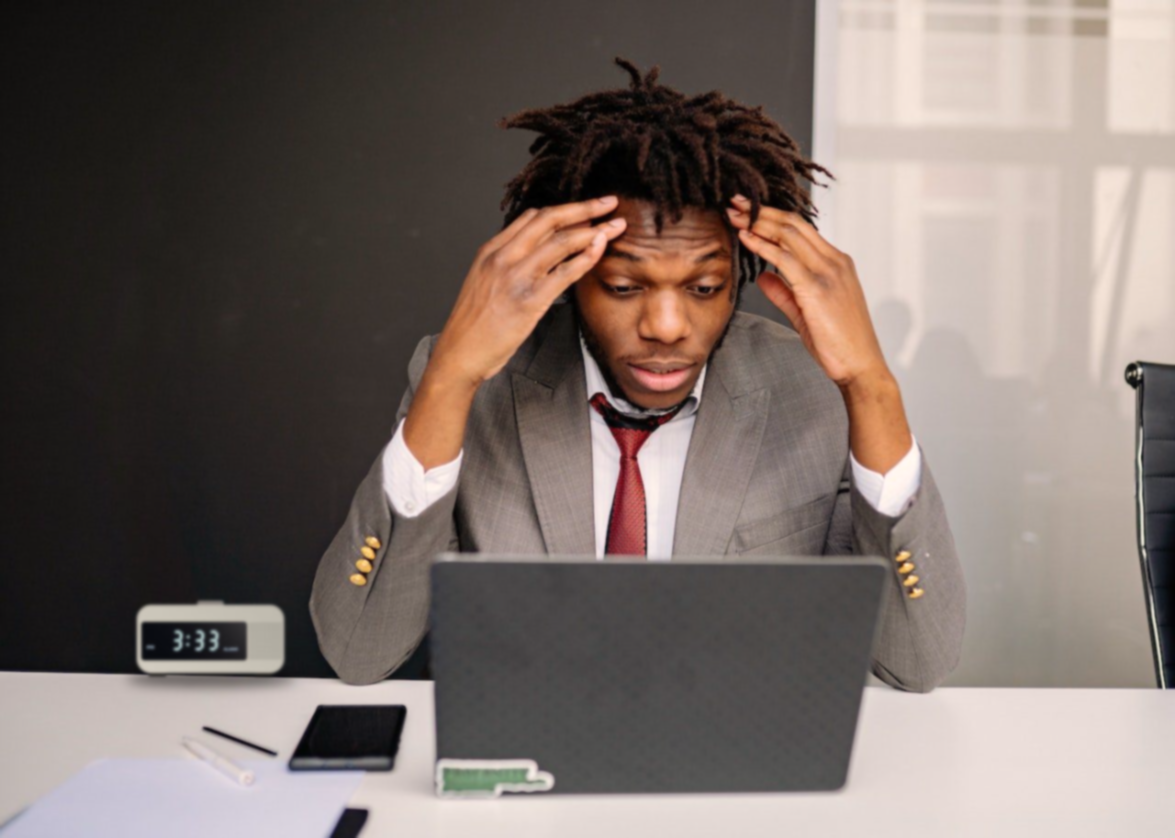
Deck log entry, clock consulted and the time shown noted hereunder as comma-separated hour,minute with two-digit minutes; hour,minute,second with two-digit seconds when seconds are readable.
3,33
